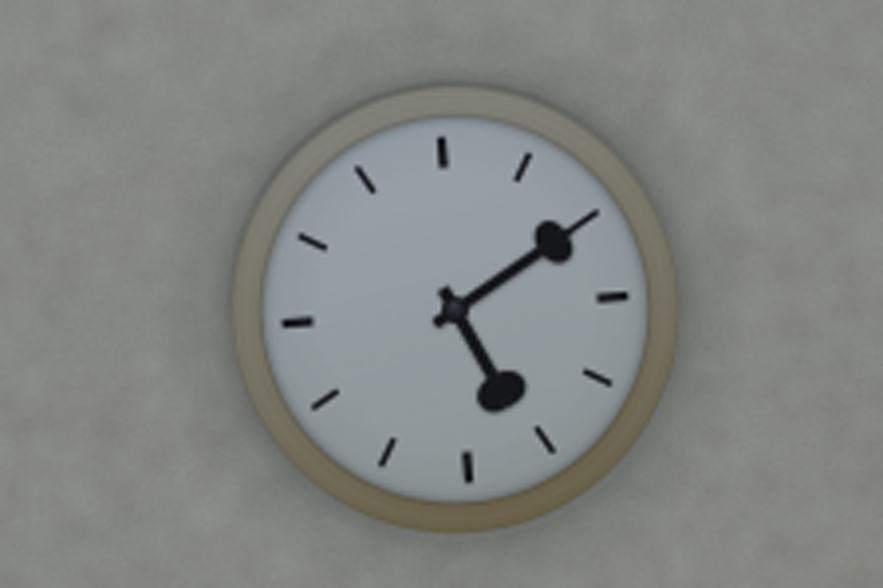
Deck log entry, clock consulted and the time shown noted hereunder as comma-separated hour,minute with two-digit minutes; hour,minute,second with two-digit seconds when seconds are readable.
5,10
